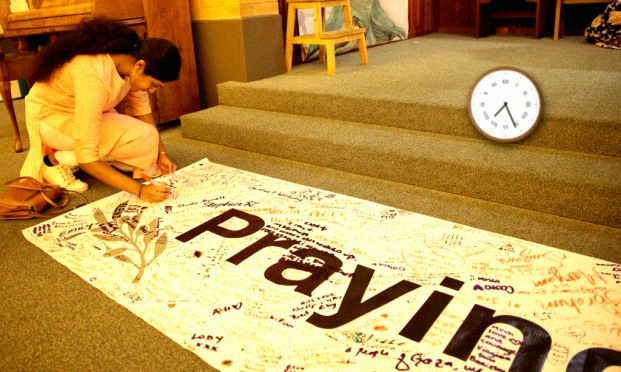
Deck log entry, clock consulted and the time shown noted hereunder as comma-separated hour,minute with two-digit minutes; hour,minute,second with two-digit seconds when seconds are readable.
7,26
